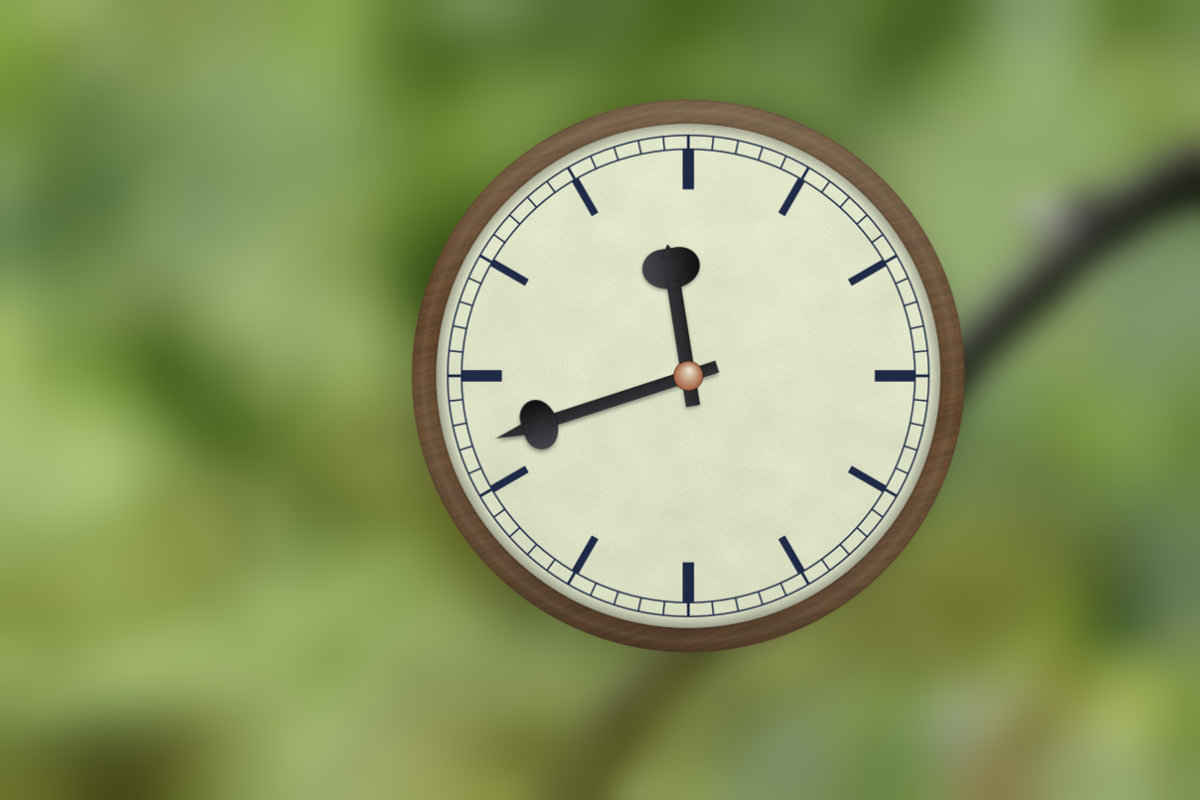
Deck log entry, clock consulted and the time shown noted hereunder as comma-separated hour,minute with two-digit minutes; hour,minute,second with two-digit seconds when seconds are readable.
11,42
